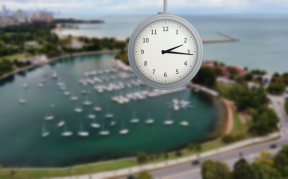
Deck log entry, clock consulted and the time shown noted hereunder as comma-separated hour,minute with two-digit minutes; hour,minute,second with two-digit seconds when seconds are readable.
2,16
